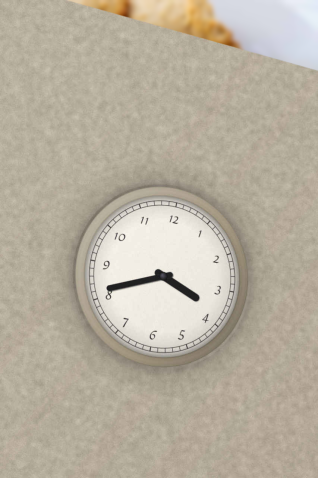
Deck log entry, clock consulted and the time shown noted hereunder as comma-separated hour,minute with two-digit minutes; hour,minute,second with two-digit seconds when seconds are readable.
3,41
